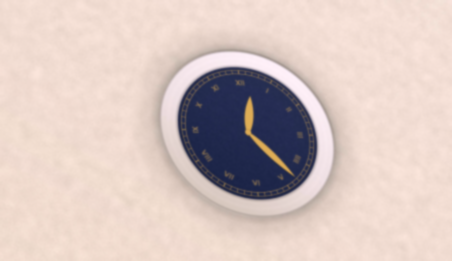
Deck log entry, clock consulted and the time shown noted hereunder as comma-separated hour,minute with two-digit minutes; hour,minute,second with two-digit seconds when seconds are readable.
12,23
